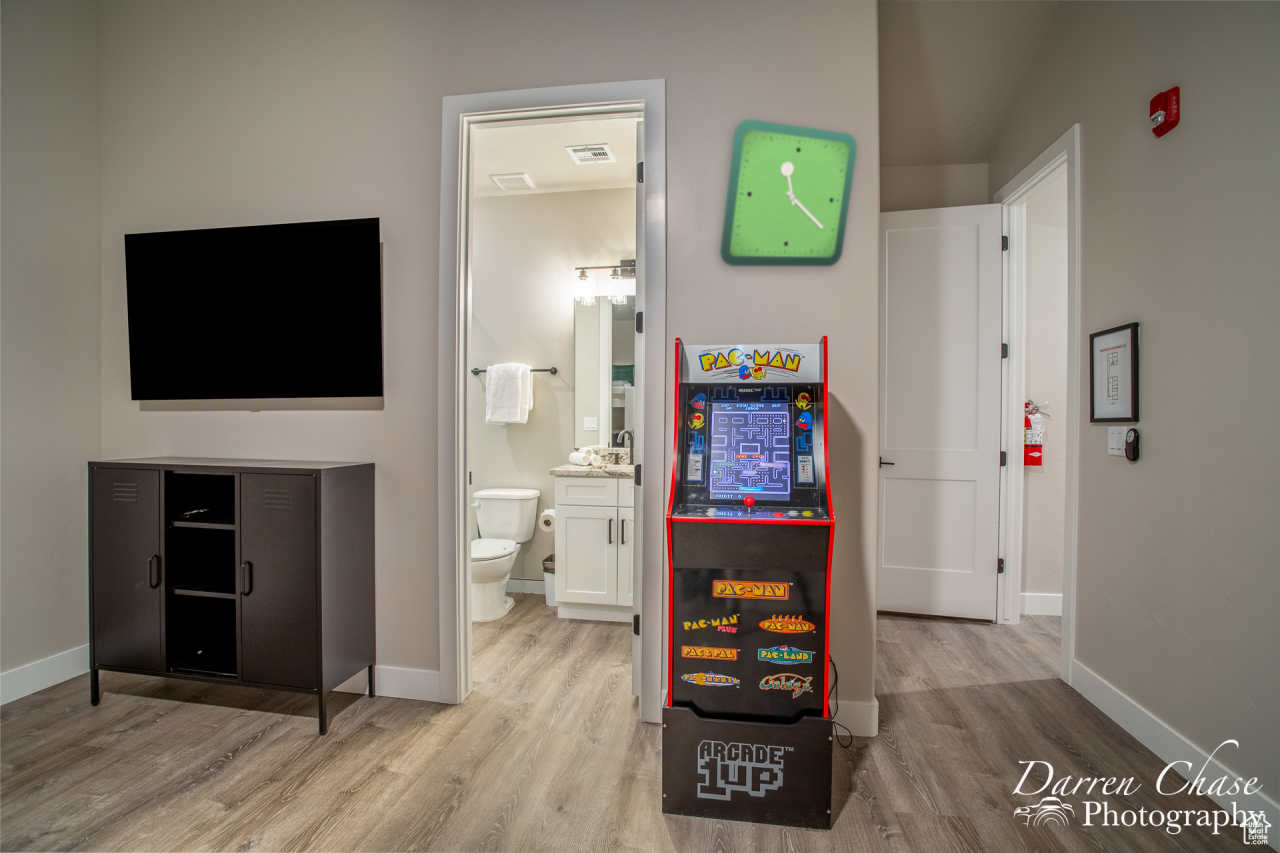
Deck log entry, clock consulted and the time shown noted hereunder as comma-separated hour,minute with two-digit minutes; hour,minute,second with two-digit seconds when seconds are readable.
11,21
